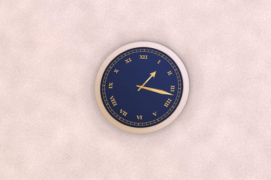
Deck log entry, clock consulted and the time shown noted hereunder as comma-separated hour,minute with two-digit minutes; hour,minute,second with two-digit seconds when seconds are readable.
1,17
